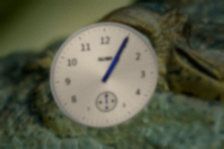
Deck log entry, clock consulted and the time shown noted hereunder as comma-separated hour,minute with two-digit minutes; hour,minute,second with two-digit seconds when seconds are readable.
1,05
